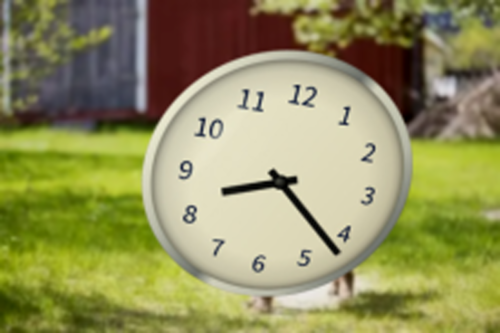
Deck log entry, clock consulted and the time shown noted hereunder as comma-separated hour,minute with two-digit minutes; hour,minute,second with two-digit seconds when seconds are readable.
8,22
